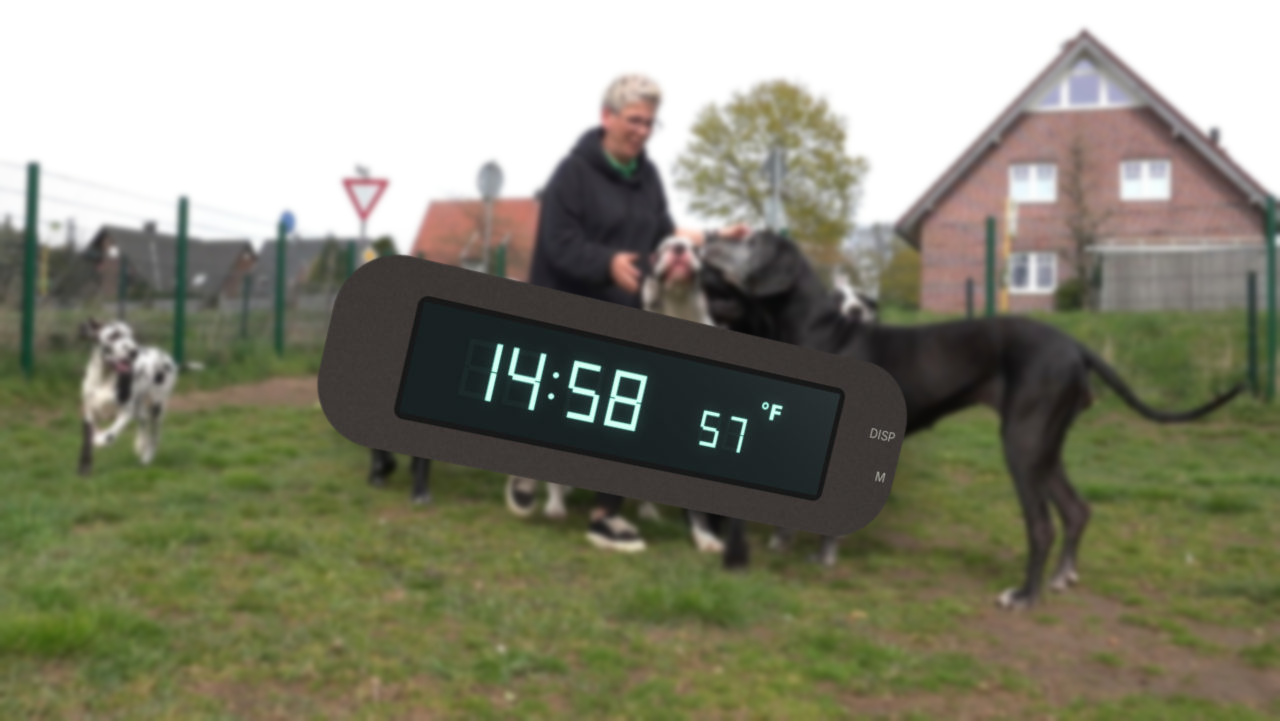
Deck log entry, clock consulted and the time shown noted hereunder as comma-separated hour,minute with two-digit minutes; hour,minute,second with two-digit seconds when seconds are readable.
14,58
